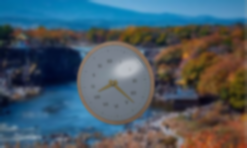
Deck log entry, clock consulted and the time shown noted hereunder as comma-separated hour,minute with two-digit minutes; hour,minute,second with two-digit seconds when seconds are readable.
8,23
